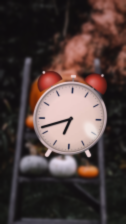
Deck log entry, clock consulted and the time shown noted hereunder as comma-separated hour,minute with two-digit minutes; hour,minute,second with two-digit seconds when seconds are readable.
6,42
